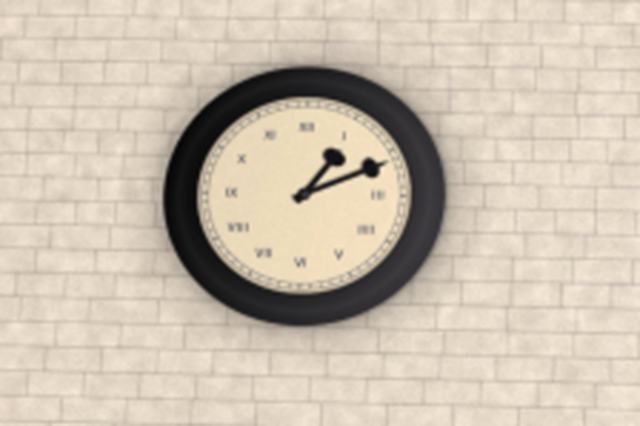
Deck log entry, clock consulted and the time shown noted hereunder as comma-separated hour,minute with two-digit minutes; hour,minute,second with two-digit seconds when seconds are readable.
1,11
